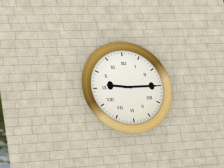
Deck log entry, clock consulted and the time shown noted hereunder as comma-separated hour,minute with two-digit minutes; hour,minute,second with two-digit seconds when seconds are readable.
9,15
